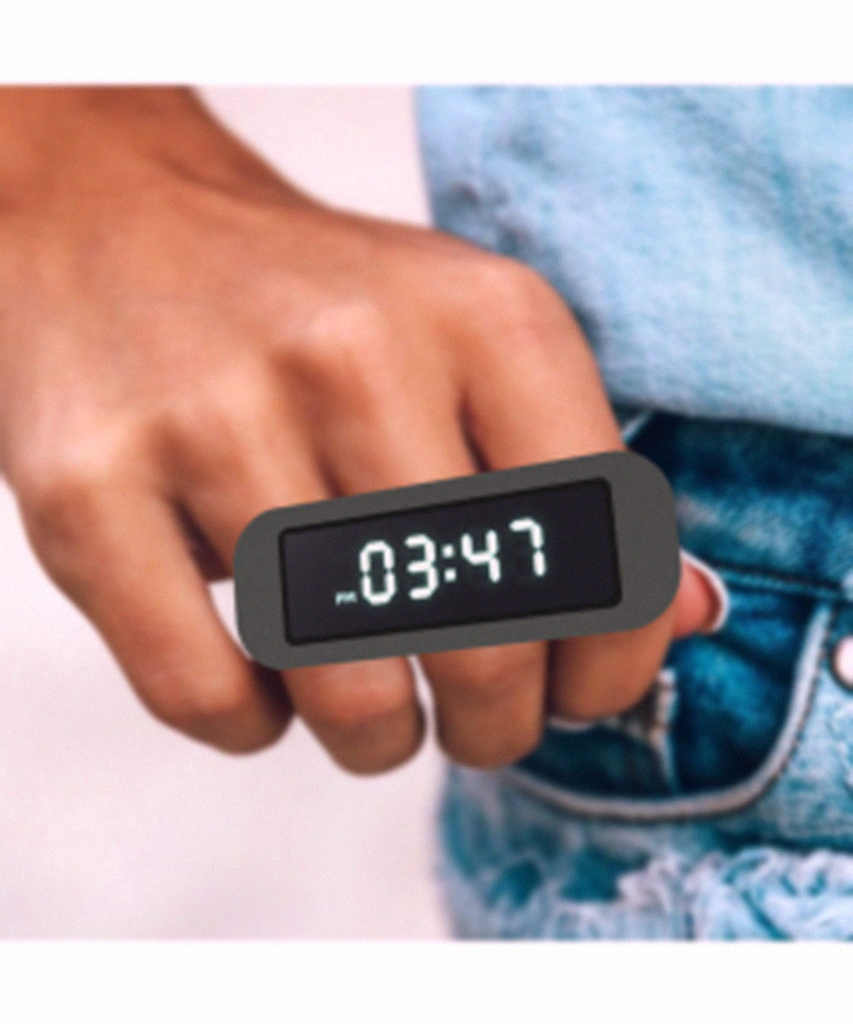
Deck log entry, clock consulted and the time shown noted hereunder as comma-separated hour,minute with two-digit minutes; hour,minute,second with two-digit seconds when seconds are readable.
3,47
